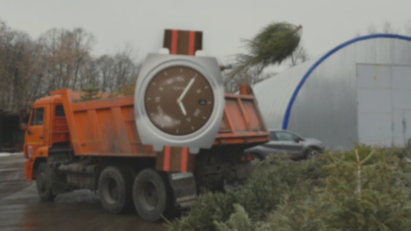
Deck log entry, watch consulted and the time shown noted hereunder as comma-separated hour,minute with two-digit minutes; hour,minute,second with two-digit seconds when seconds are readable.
5,05
